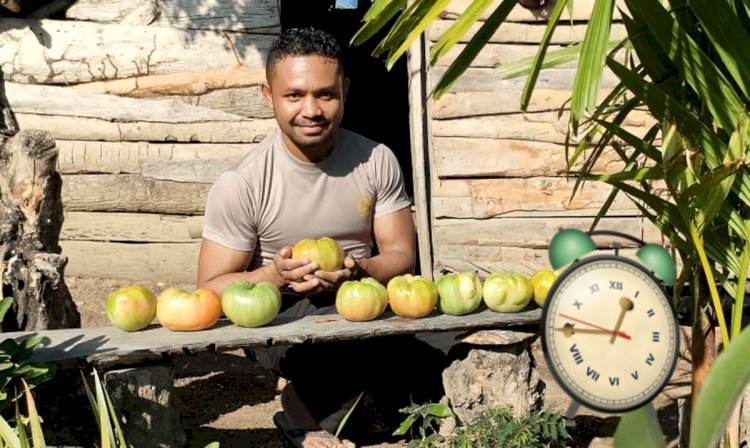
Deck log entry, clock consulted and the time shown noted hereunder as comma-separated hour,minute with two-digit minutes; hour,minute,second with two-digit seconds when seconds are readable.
12,44,47
